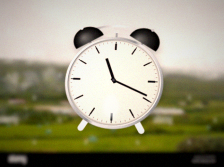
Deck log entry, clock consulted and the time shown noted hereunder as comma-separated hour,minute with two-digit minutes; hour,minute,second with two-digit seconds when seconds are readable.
11,19
